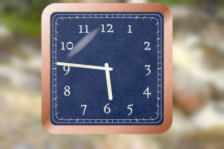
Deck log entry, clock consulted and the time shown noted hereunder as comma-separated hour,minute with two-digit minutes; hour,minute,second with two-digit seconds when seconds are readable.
5,46
